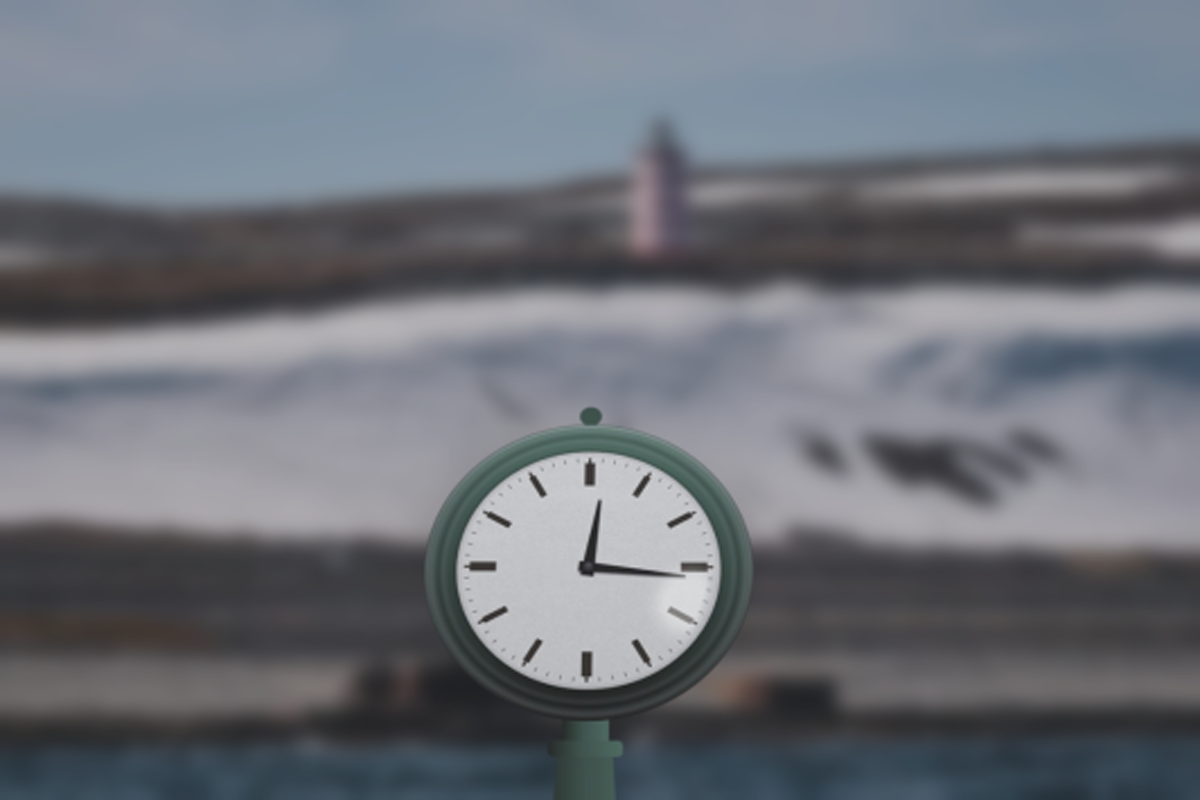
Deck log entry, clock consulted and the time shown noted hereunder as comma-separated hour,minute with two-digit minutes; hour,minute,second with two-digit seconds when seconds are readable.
12,16
